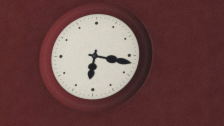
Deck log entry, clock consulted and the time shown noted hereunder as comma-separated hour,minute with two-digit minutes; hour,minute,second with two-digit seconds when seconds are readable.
6,17
